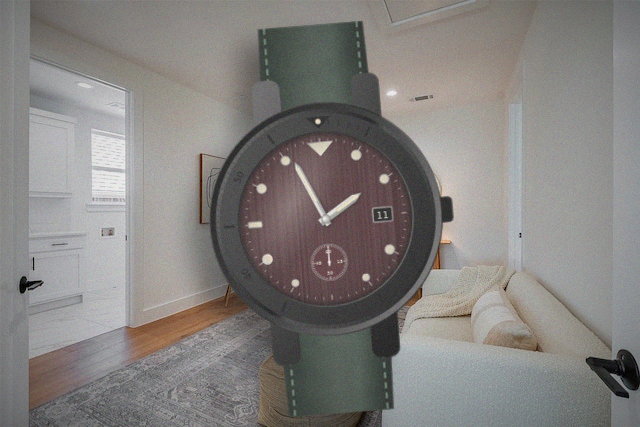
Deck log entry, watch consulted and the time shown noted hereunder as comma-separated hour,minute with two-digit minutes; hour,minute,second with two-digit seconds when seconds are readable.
1,56
